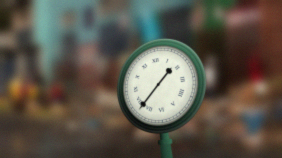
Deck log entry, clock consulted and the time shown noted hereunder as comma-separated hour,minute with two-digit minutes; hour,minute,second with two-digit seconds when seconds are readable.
1,38
